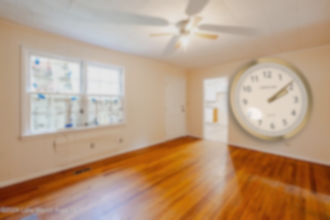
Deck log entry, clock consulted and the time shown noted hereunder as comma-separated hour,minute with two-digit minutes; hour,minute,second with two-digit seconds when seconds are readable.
2,09
